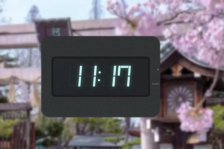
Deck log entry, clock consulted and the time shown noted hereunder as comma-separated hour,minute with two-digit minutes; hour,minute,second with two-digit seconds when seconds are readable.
11,17
